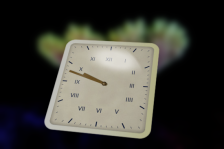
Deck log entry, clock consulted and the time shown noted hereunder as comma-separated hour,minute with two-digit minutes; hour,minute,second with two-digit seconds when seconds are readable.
9,48
